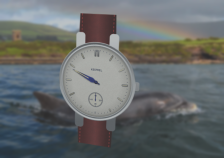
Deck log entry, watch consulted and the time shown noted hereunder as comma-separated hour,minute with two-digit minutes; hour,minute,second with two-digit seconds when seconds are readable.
9,49
